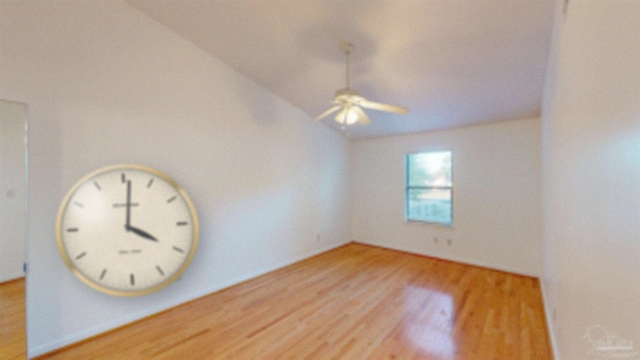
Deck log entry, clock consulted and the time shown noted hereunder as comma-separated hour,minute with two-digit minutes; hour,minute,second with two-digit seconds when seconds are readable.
4,01
